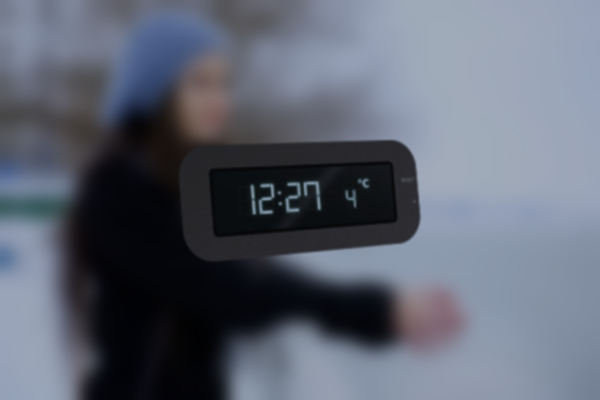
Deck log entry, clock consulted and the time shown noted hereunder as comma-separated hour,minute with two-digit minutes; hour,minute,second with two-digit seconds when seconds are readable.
12,27
